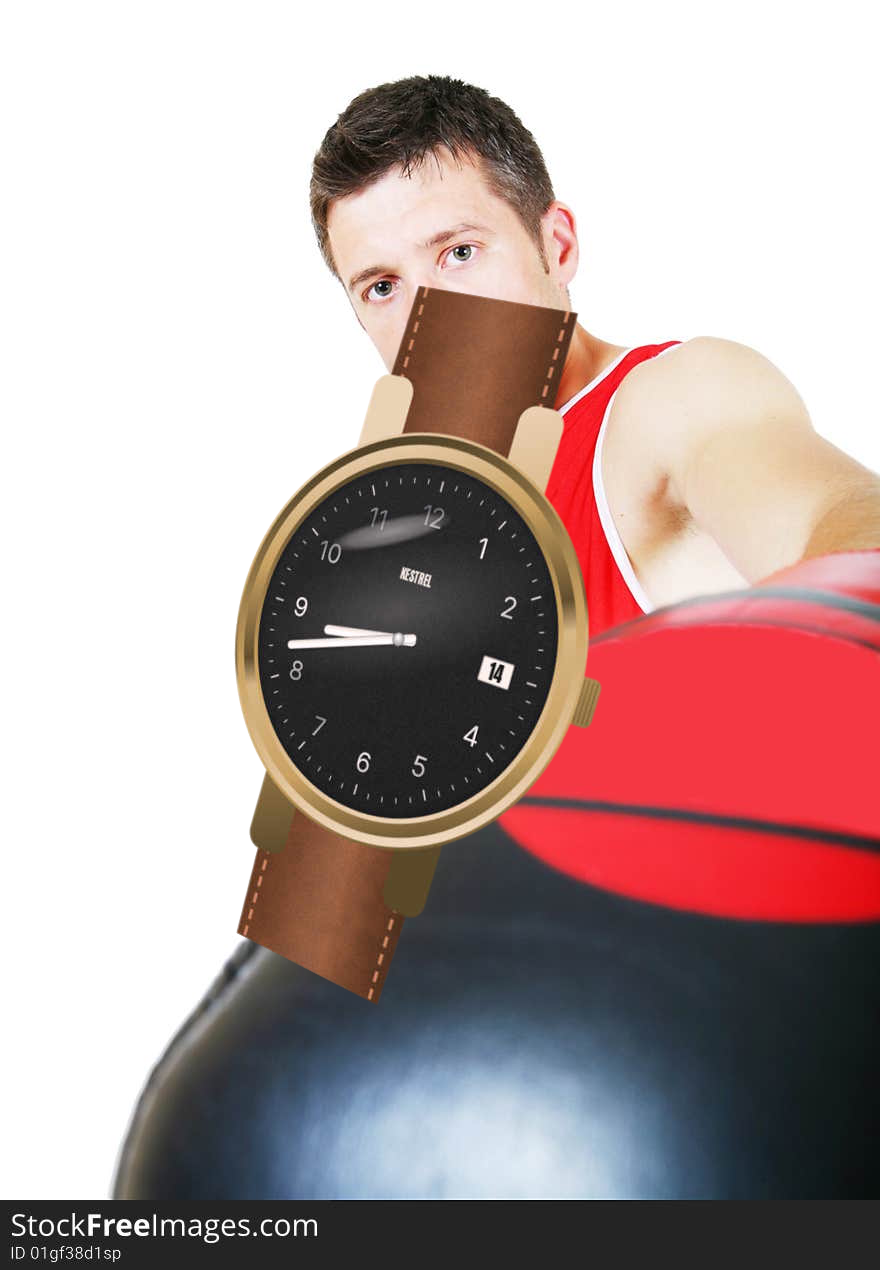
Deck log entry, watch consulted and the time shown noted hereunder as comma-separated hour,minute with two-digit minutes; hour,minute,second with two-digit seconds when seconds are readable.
8,42
